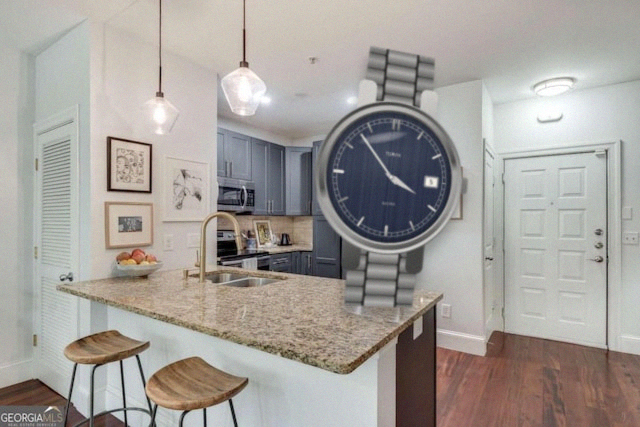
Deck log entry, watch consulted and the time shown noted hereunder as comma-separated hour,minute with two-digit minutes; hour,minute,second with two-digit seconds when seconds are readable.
3,53
